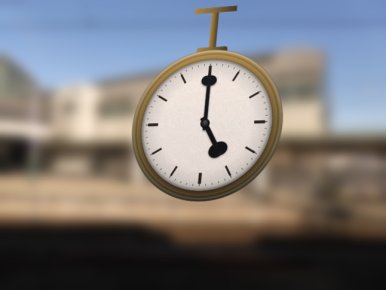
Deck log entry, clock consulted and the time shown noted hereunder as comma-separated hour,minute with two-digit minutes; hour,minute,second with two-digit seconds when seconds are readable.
5,00
